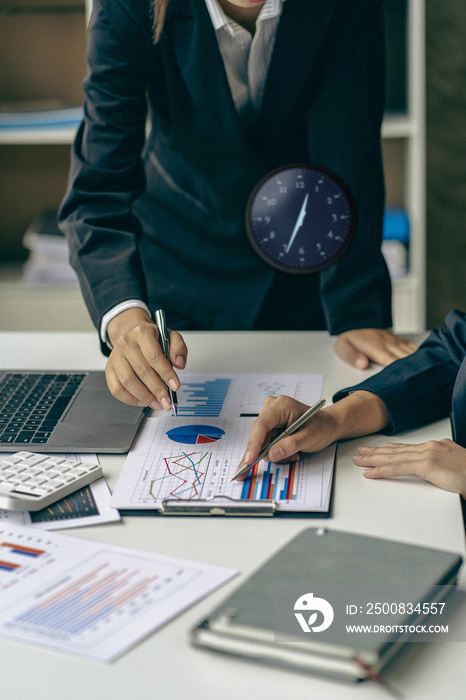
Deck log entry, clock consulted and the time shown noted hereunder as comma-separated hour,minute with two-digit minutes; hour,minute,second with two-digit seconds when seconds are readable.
12,34
